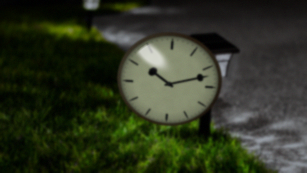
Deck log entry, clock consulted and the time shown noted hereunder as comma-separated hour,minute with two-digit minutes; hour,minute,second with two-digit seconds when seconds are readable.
10,12
